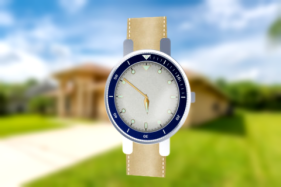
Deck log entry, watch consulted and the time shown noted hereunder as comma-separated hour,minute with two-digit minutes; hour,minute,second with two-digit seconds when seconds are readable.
5,51
